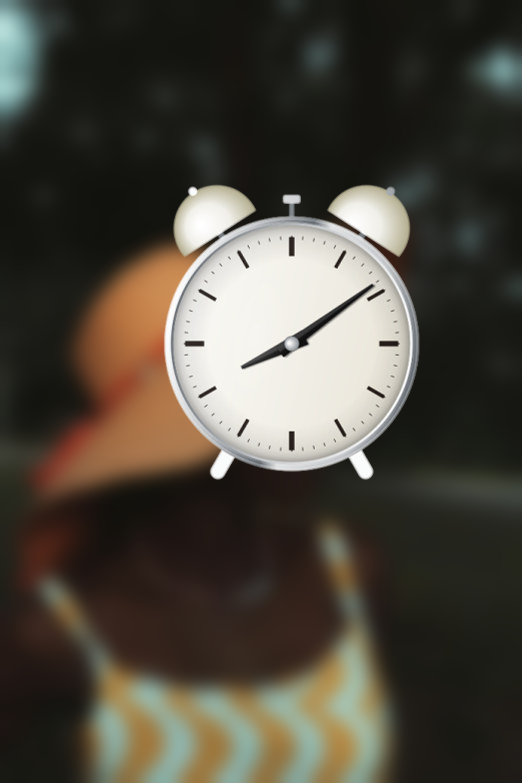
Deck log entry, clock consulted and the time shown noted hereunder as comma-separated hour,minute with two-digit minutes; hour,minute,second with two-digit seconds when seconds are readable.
8,09
